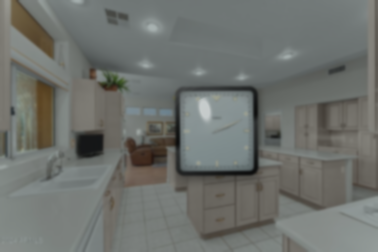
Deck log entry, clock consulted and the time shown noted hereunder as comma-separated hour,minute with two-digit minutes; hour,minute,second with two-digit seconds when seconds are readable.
2,11
